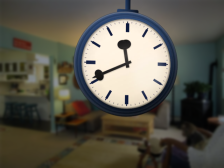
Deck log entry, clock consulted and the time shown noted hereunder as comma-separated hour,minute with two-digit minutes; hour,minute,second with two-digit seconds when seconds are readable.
11,41
